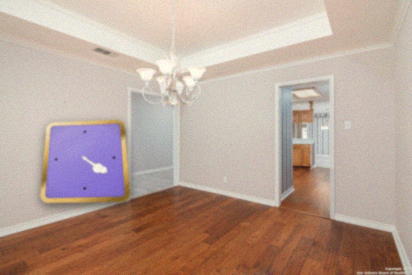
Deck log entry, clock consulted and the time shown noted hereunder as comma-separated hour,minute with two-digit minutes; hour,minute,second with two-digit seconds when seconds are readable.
4,21
